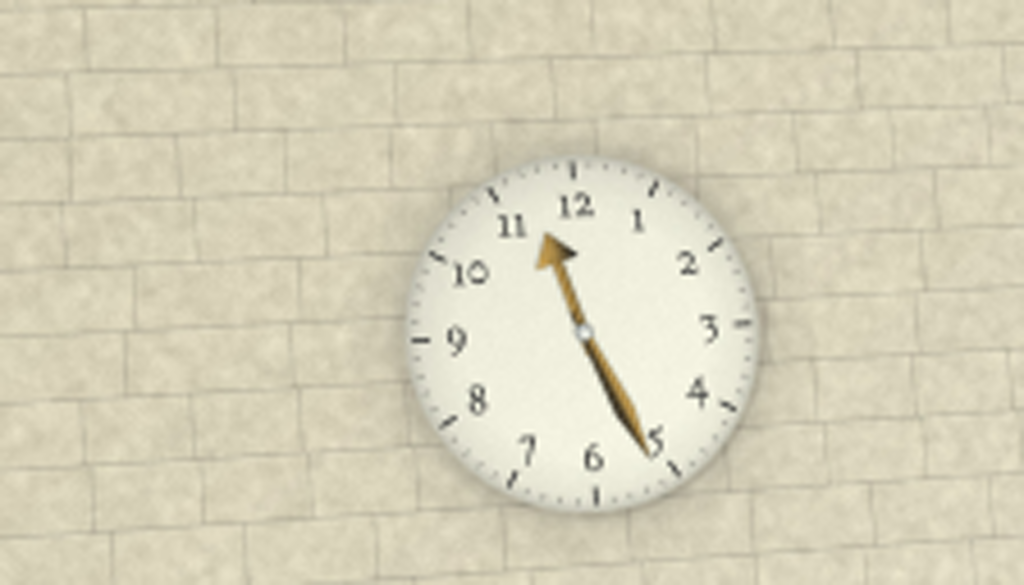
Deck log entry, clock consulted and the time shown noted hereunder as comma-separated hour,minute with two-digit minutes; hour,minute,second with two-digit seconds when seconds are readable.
11,26
